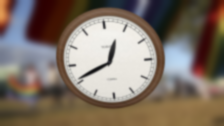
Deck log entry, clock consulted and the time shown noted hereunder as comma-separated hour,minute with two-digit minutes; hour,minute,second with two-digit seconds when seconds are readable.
12,41
